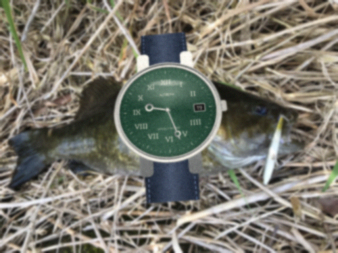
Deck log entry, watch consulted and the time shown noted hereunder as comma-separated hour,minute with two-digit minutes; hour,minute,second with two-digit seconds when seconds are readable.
9,27
